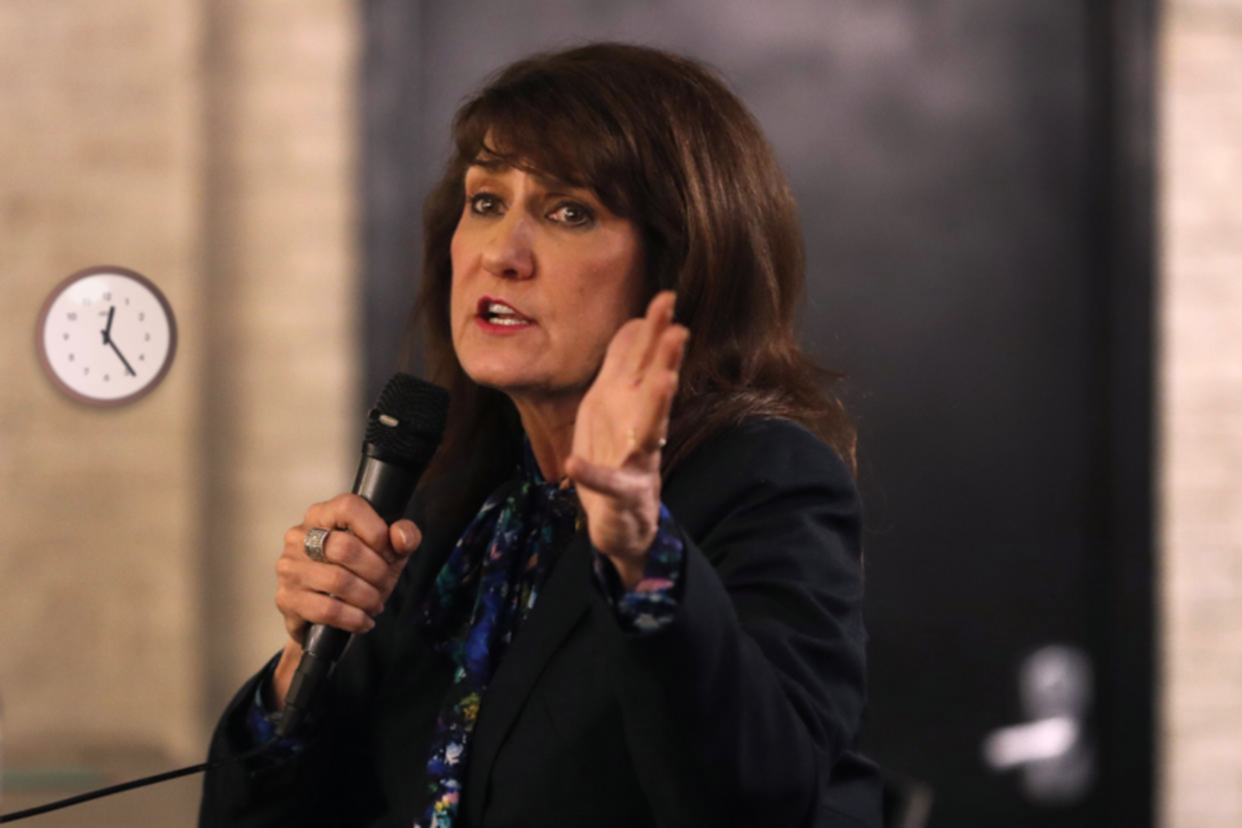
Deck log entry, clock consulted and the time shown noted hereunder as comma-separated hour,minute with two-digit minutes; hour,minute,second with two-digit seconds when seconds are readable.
12,24
